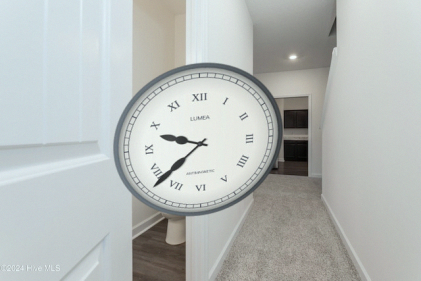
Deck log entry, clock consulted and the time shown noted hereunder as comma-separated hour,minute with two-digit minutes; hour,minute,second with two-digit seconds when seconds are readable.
9,38
